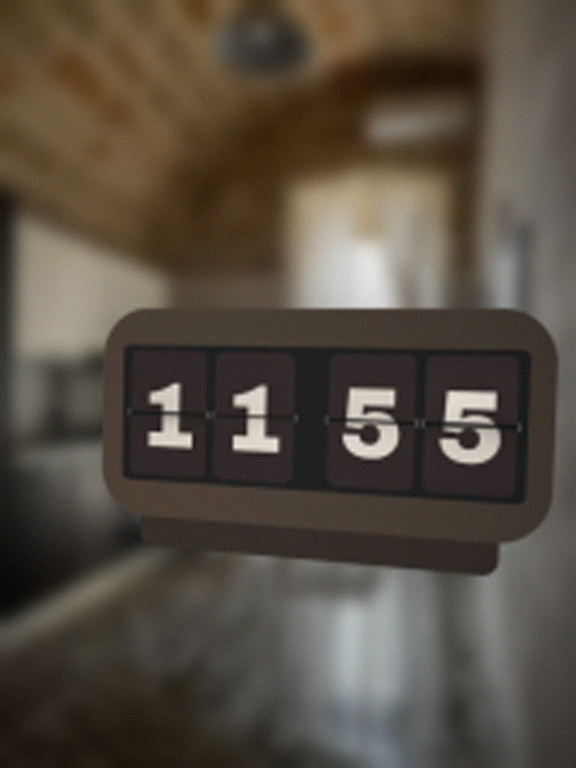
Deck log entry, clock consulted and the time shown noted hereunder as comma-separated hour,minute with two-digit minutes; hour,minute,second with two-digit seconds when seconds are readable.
11,55
